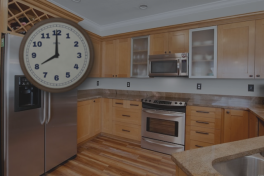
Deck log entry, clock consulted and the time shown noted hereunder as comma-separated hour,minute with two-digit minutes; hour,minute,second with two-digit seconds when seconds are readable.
8,00
